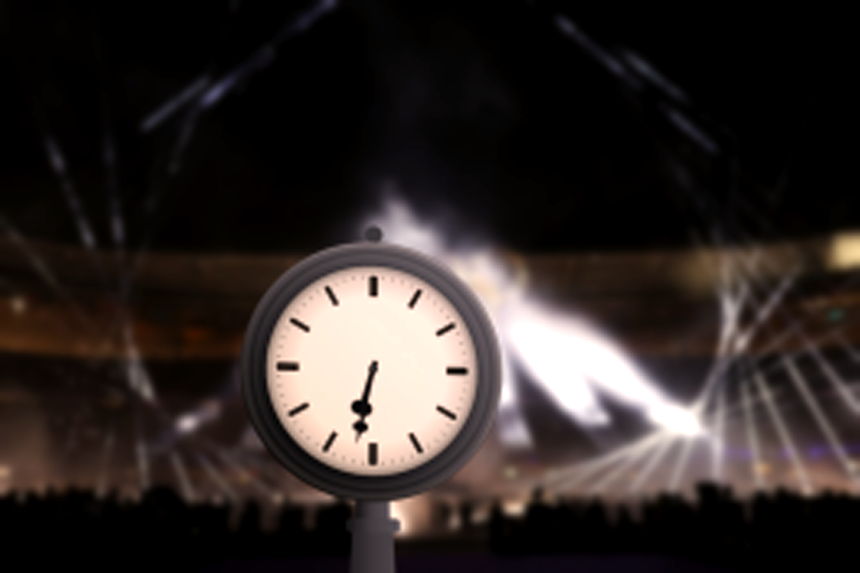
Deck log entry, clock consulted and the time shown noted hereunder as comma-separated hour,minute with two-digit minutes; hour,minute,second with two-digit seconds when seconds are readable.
6,32
